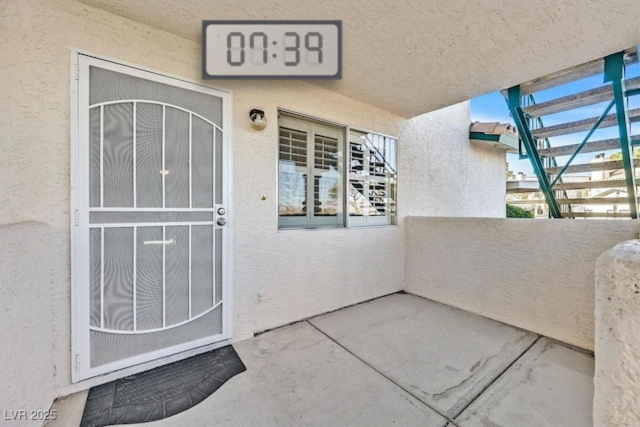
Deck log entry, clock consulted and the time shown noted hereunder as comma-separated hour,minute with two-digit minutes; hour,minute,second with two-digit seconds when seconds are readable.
7,39
